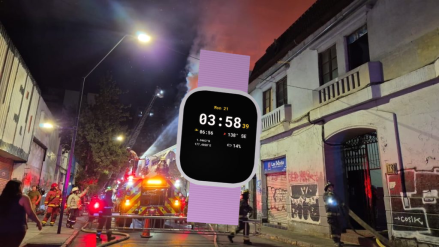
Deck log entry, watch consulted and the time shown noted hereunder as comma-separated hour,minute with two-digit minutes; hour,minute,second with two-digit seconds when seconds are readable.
3,58
